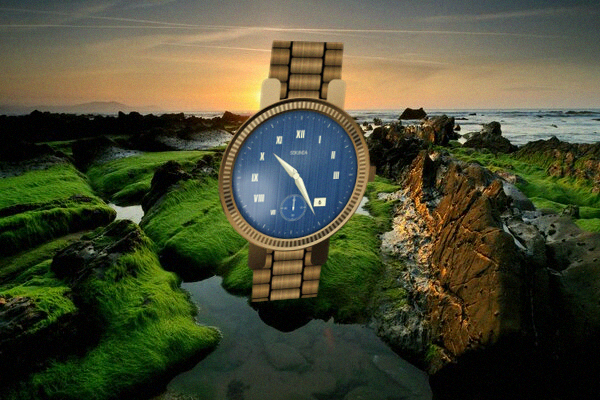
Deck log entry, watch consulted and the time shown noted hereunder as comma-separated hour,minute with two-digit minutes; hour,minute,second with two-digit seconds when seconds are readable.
10,25
